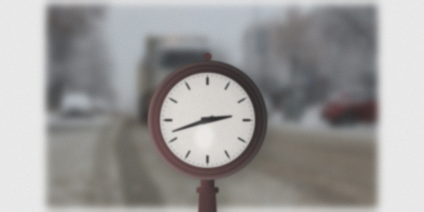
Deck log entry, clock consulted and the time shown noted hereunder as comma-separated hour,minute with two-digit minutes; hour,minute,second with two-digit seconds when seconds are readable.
2,42
